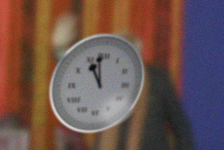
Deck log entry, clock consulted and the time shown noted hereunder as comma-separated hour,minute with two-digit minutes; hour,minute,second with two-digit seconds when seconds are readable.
10,58
